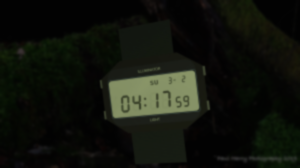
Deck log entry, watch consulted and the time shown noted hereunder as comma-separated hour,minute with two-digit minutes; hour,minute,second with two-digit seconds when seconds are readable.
4,17,59
